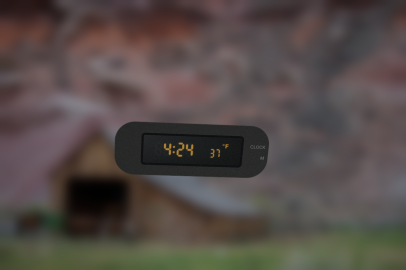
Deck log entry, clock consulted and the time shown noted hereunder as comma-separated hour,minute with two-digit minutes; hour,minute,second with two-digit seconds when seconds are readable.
4,24
